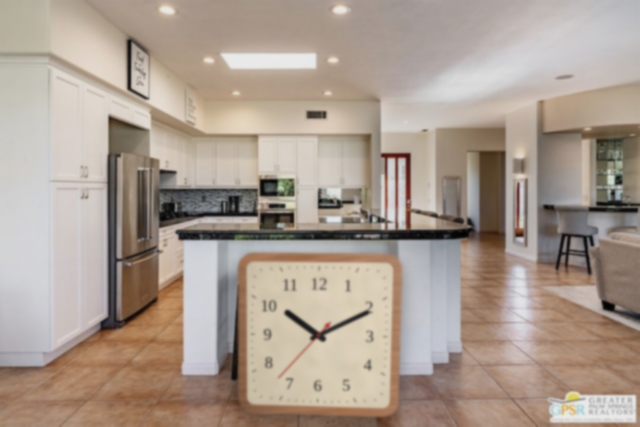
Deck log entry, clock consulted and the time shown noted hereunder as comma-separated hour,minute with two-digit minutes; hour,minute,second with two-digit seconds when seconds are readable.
10,10,37
